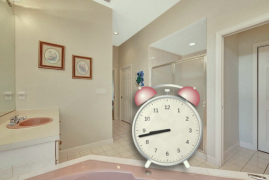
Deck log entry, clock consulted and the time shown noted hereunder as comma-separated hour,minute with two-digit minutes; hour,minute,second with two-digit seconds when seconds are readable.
8,43
